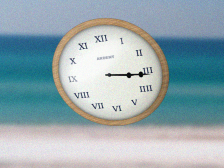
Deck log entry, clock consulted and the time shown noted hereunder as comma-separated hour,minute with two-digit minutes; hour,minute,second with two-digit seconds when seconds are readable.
3,16
